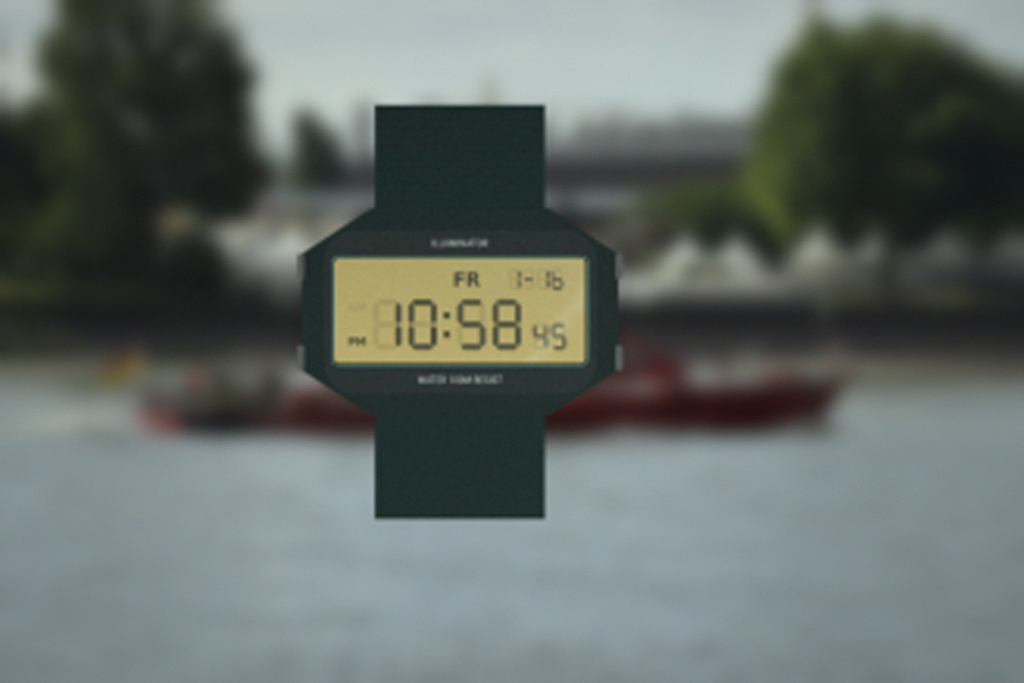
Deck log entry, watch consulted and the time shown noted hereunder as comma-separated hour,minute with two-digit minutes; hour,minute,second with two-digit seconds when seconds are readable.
10,58,45
